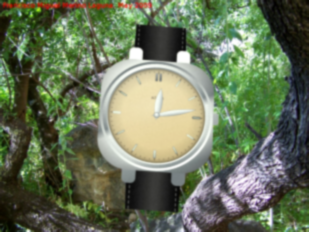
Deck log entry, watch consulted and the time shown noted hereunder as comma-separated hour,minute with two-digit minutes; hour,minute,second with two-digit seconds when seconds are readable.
12,13
